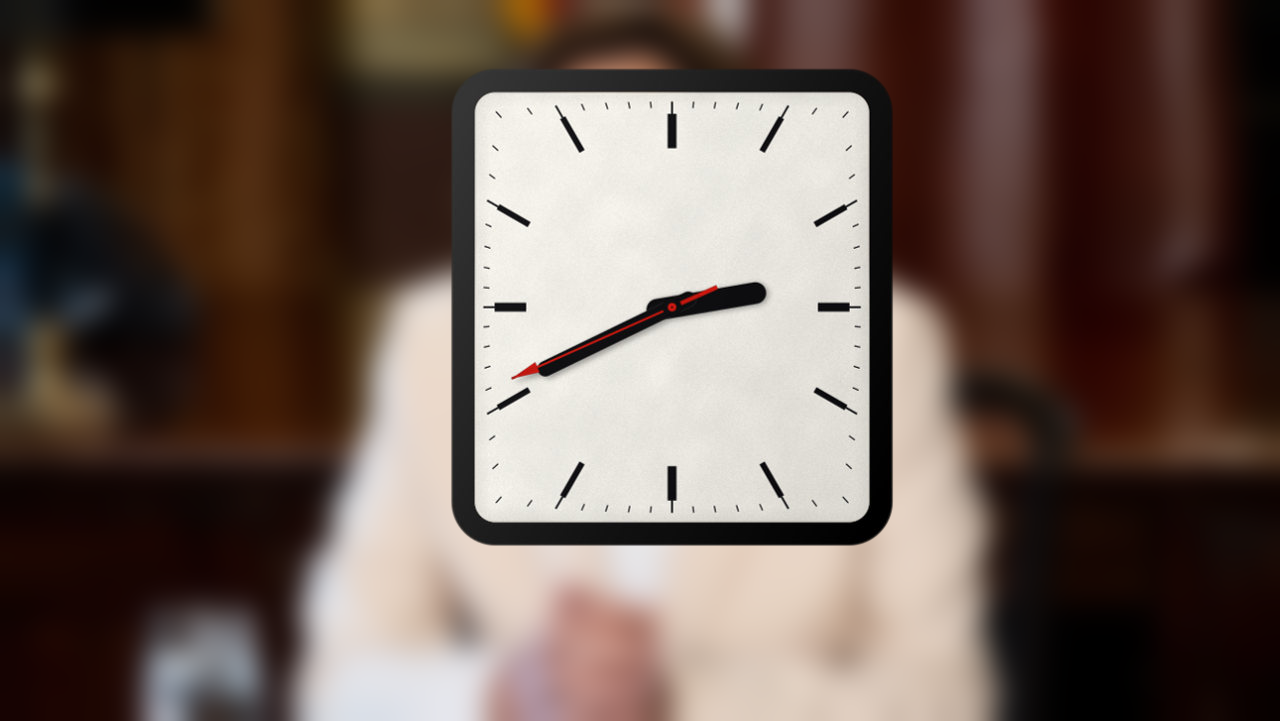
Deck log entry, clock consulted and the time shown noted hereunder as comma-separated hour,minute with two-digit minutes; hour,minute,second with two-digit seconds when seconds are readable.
2,40,41
